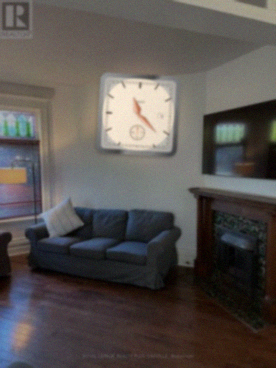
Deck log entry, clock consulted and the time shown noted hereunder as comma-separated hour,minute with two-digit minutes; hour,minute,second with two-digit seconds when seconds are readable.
11,22
